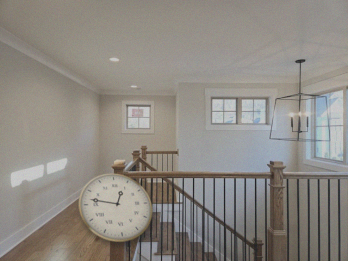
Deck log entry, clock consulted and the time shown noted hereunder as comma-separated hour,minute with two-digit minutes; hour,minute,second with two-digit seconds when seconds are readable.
12,47
